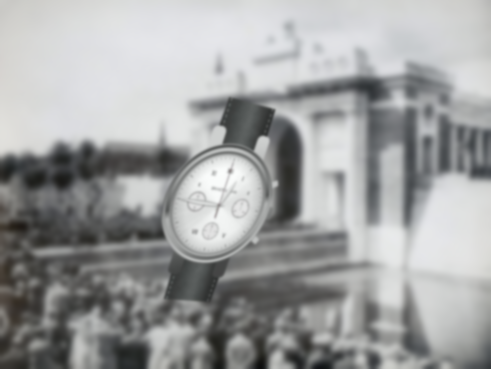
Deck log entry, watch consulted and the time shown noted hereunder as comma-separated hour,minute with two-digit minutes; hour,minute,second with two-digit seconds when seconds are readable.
12,45
